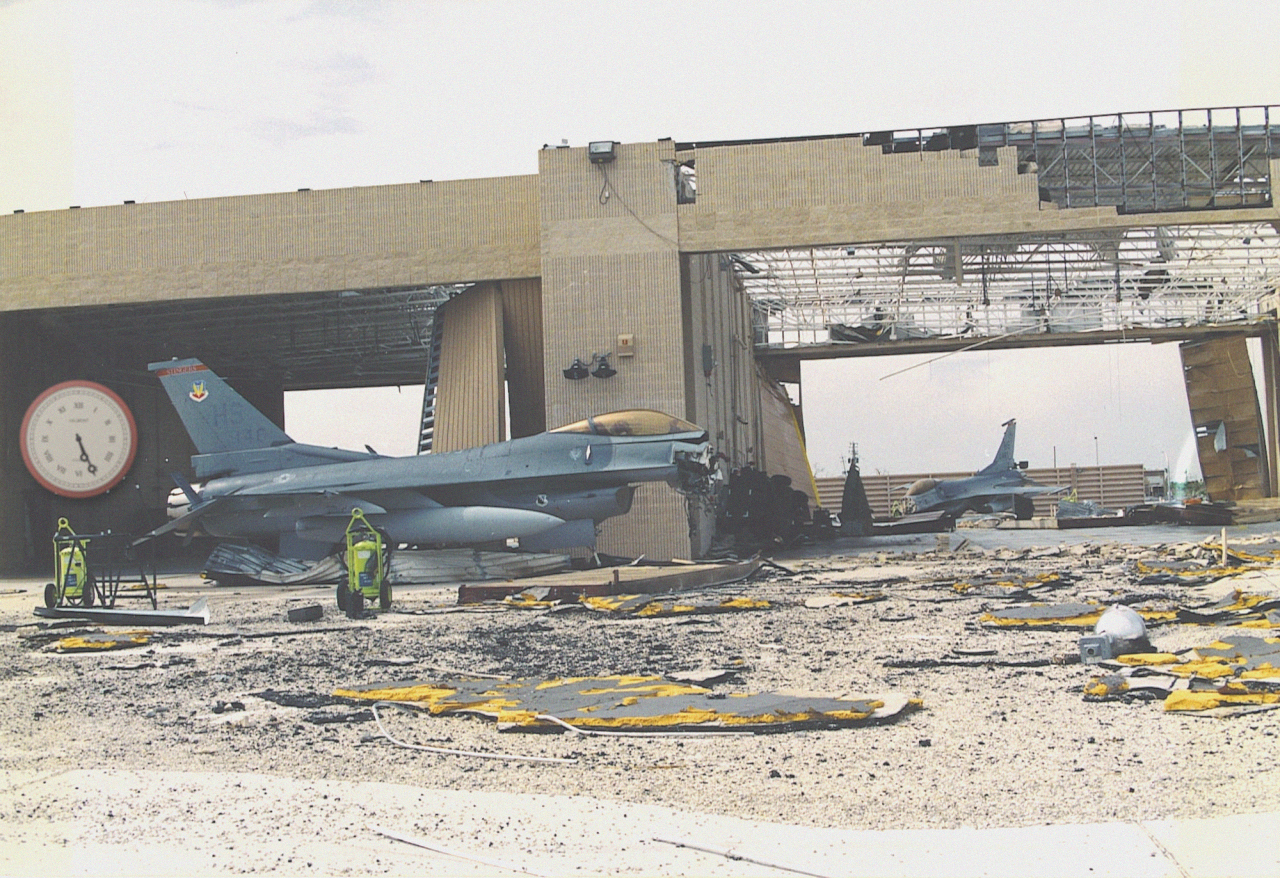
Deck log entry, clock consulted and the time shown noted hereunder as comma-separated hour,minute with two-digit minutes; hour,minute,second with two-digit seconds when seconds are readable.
5,26
